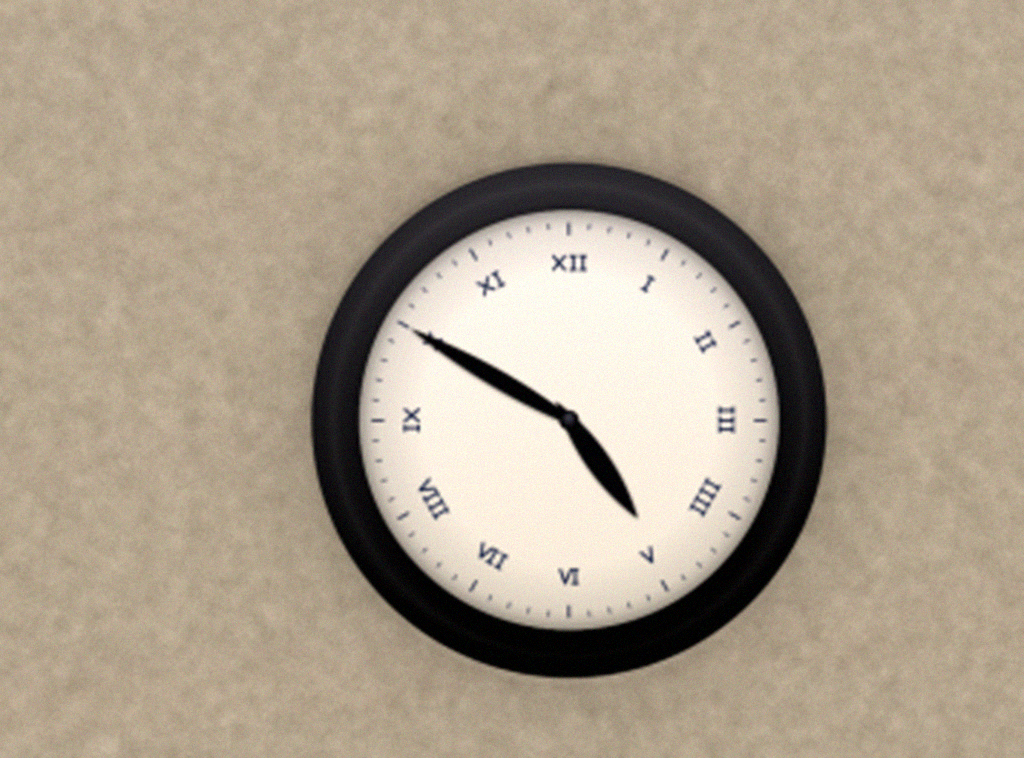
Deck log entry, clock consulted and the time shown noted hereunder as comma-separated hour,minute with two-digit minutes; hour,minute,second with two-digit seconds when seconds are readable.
4,50
